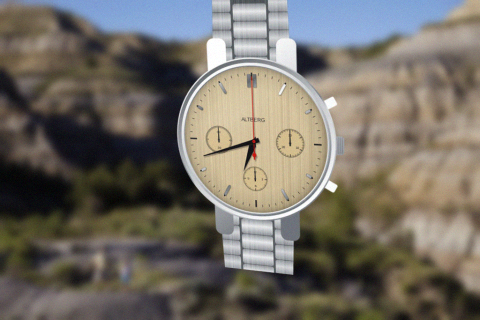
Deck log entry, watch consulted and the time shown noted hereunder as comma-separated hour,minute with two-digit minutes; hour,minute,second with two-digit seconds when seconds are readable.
6,42
